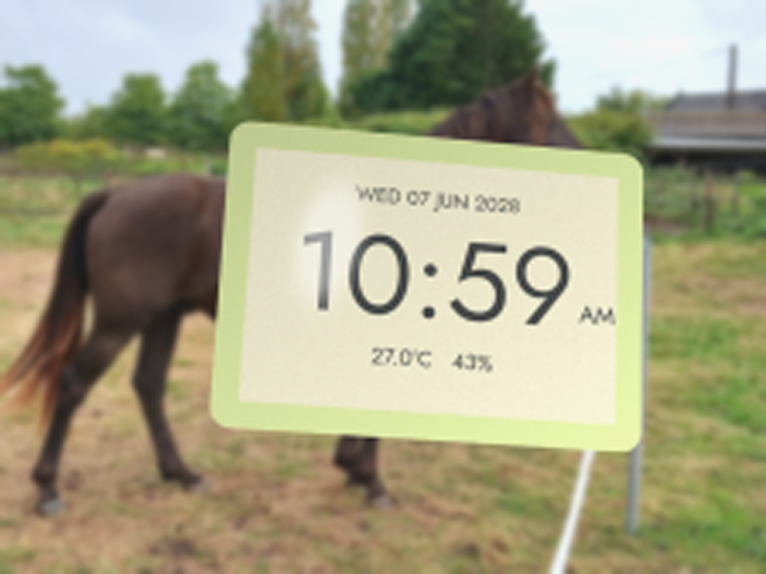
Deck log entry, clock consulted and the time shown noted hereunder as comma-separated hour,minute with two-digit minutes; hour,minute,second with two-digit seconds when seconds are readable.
10,59
